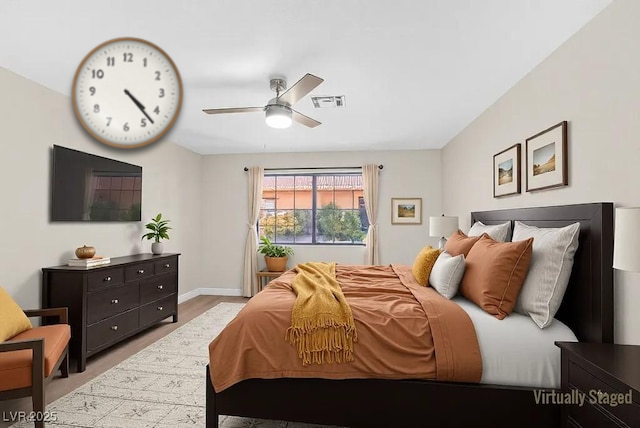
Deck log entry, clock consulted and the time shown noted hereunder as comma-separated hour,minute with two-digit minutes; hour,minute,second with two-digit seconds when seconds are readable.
4,23
